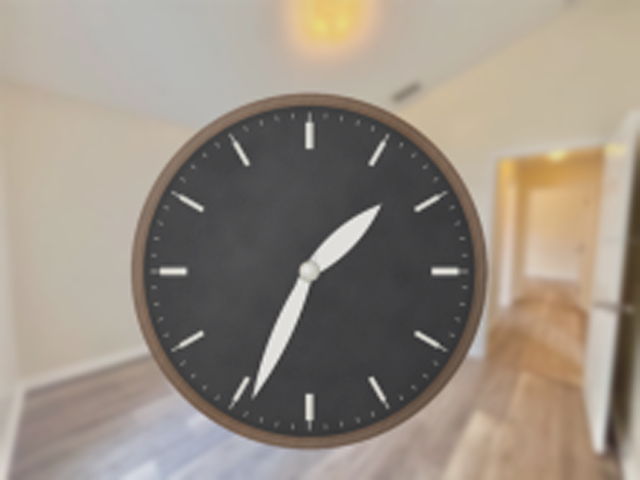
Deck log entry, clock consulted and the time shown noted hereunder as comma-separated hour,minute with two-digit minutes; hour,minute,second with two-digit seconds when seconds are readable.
1,34
